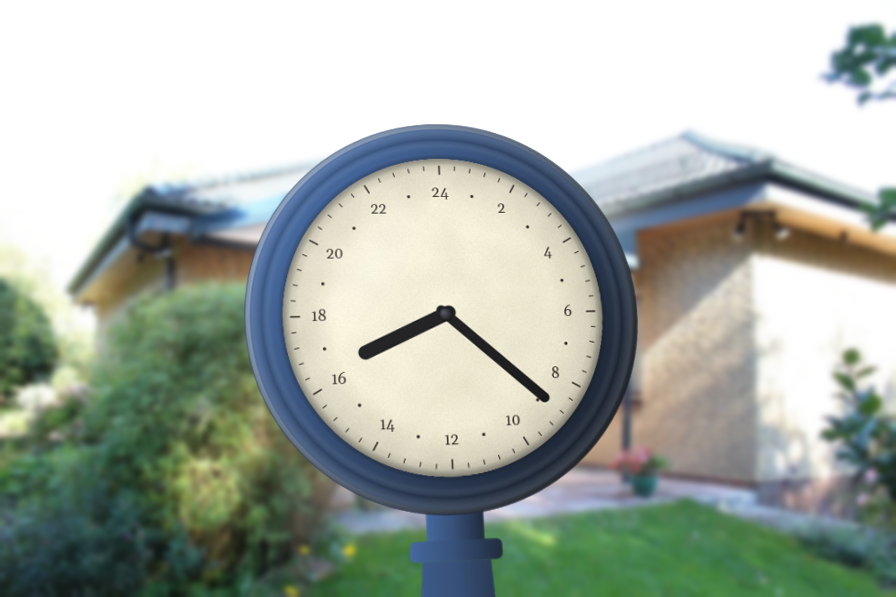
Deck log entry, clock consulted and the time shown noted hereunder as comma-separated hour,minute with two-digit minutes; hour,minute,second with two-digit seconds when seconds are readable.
16,22
